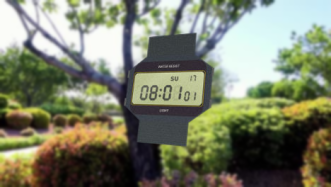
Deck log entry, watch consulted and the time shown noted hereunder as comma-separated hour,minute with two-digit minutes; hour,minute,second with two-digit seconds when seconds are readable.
8,01,01
